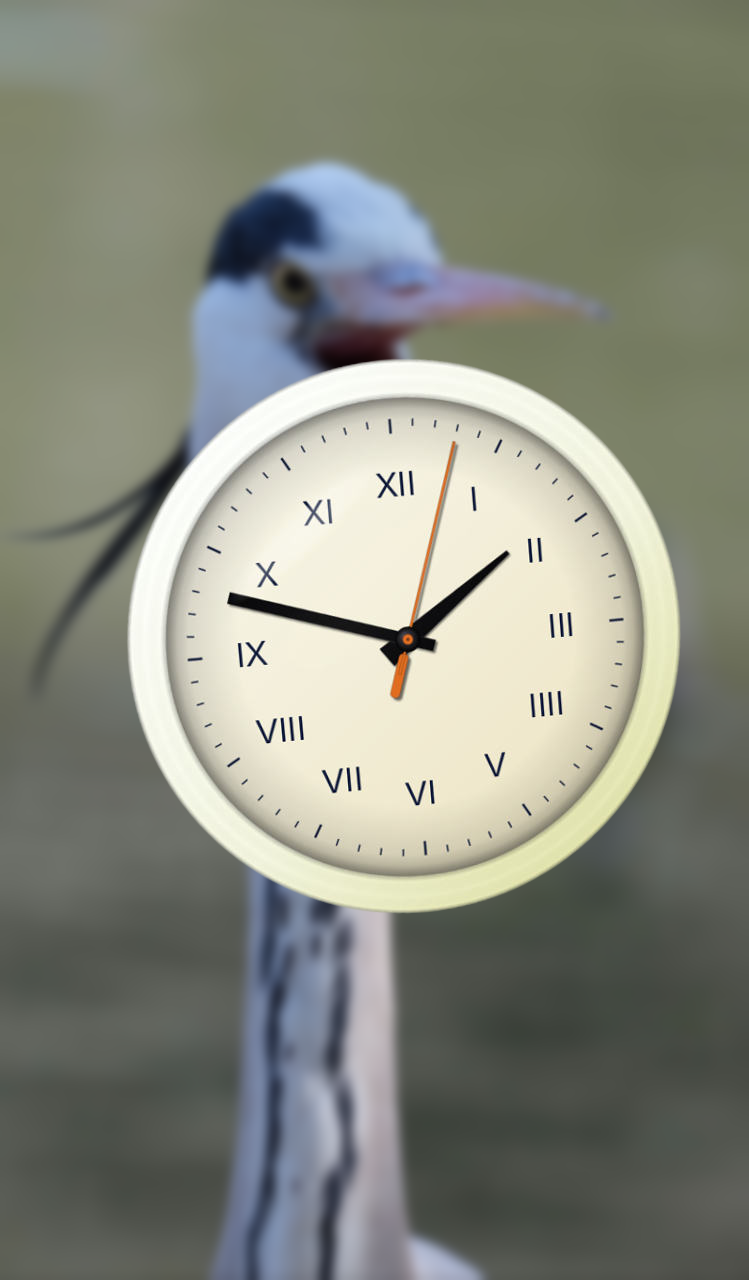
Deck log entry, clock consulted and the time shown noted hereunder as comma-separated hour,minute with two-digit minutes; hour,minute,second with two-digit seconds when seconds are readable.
1,48,03
